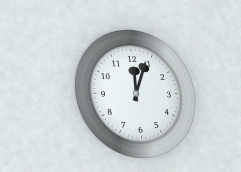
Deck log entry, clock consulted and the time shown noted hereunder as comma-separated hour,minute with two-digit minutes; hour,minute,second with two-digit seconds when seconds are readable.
12,04
